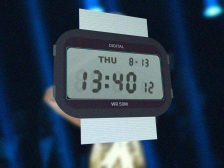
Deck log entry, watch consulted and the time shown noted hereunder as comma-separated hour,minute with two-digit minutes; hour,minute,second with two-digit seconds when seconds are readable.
13,40,12
